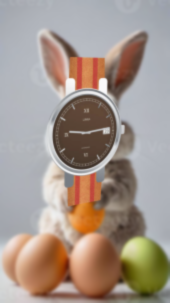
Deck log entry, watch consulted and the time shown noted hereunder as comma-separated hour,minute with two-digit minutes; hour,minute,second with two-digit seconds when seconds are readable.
9,14
